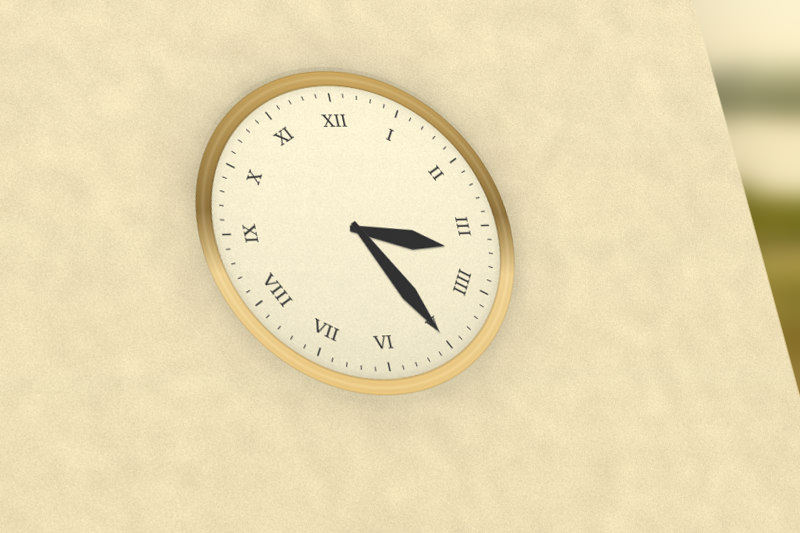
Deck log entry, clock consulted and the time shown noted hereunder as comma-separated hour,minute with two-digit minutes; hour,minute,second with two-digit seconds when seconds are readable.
3,25
